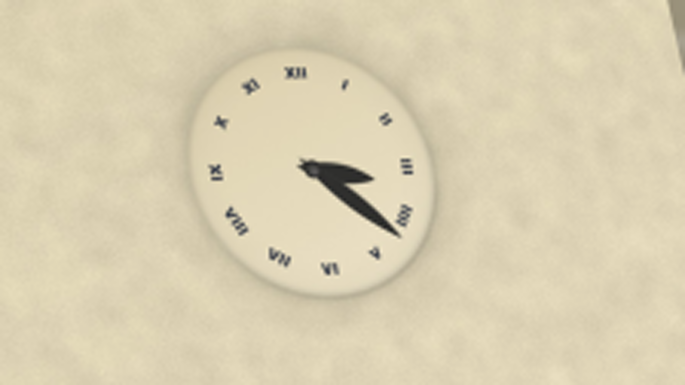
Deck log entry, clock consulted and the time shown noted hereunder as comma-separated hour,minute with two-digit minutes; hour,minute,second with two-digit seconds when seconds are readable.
3,22
